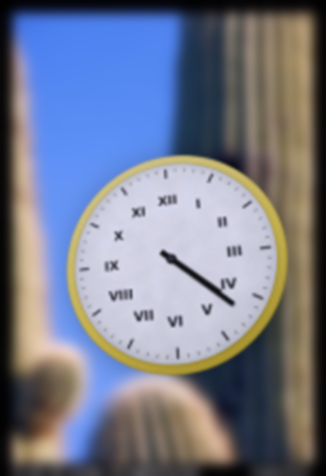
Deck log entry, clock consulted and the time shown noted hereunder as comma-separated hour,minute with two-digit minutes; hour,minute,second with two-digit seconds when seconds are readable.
4,22
